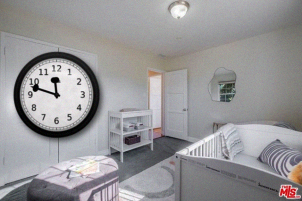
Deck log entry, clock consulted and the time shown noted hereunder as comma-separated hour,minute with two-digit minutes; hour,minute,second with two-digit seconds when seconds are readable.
11,48
